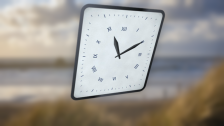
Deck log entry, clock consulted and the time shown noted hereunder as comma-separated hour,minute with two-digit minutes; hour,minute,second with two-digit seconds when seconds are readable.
11,10
